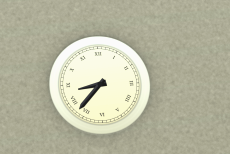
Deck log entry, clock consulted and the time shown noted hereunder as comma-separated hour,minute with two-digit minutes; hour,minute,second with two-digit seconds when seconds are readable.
8,37
